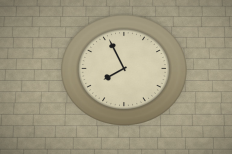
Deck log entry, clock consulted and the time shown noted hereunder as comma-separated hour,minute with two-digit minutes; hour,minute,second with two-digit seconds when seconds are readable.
7,56
